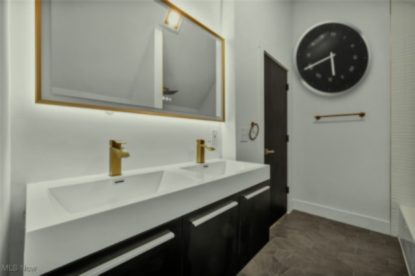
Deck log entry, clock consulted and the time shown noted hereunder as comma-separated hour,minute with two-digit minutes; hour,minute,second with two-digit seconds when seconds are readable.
5,40
